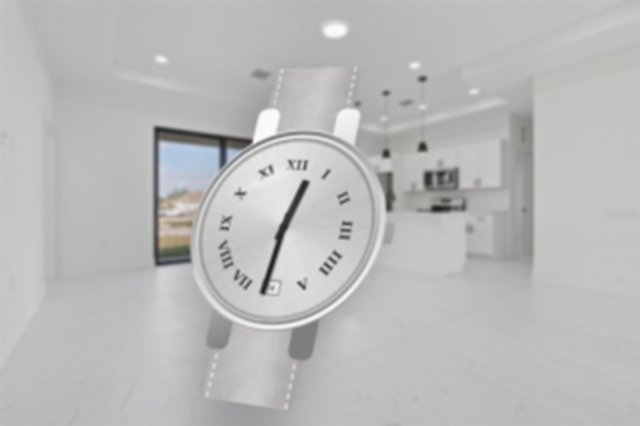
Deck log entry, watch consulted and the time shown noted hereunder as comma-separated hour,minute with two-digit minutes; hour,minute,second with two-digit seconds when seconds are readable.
12,31
